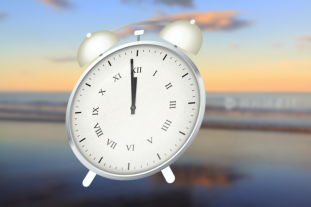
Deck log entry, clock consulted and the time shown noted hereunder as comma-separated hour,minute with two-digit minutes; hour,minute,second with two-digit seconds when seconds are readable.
11,59
